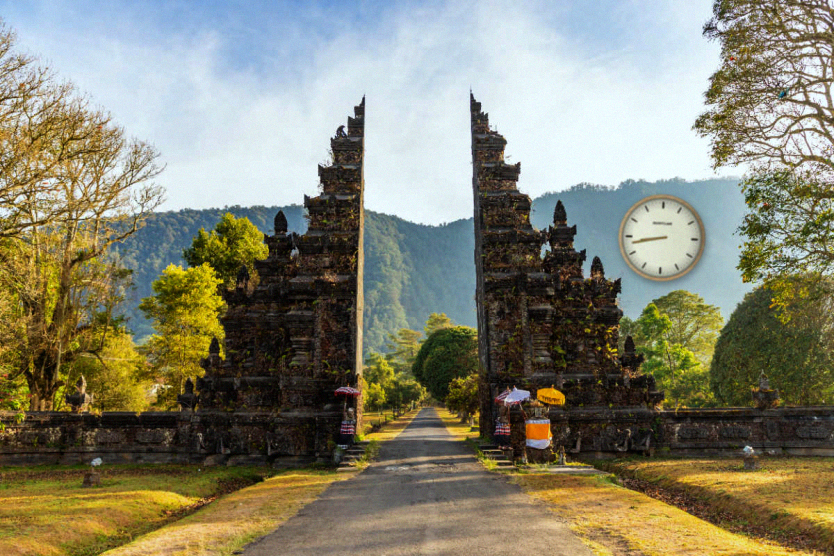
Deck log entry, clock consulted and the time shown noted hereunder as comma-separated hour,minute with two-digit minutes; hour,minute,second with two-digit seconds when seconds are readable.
8,43
